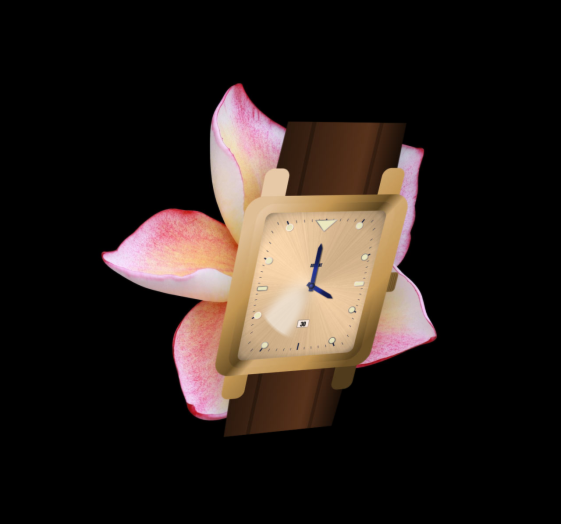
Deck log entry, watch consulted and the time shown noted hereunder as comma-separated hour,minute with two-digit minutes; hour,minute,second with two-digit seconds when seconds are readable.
4,00
